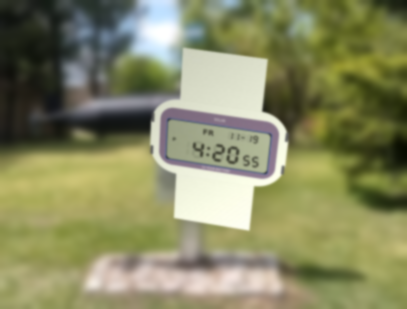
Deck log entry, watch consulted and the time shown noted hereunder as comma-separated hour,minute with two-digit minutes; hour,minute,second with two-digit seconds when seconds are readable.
4,20,55
